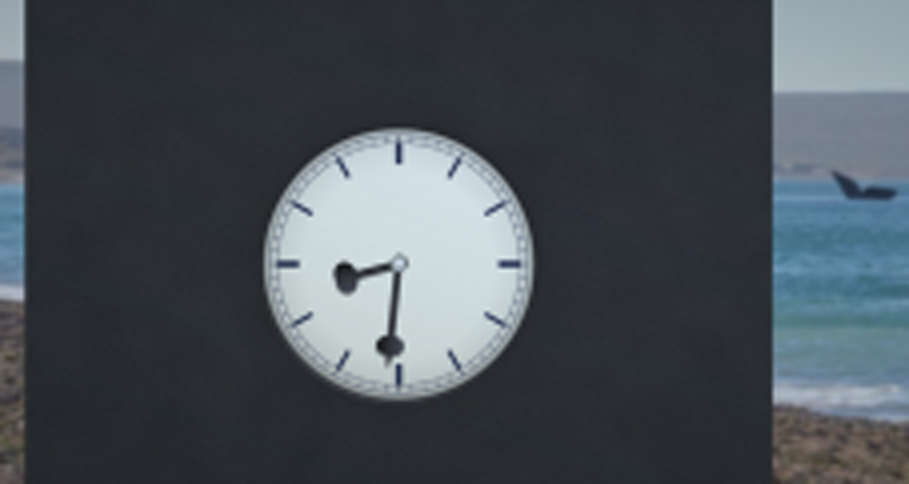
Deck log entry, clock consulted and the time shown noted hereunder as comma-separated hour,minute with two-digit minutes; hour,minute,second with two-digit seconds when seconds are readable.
8,31
